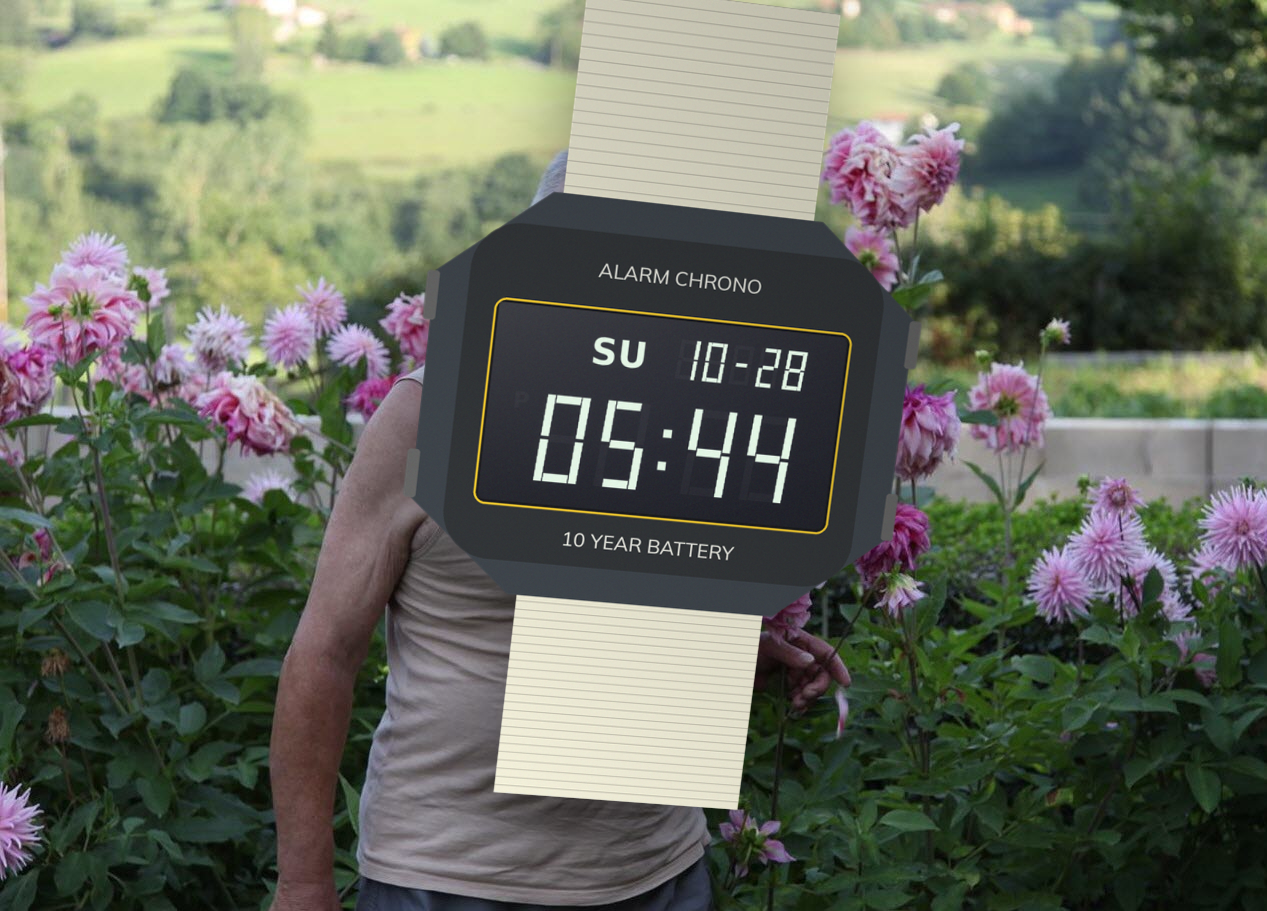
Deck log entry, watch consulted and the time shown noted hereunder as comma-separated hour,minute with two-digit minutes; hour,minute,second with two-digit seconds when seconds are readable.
5,44
